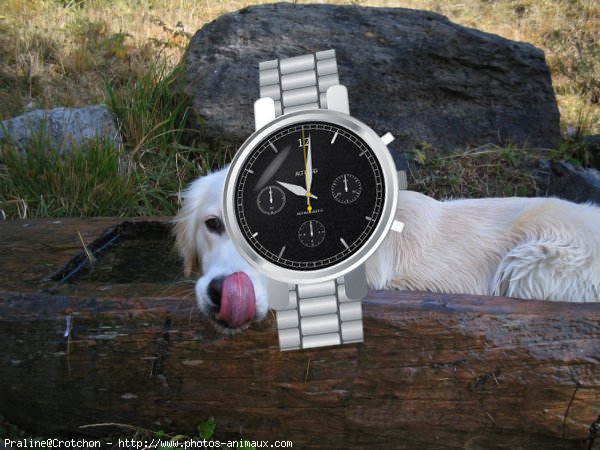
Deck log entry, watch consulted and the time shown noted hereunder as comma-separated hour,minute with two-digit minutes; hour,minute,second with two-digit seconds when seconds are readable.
10,01
